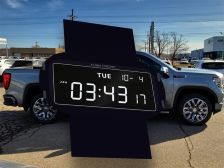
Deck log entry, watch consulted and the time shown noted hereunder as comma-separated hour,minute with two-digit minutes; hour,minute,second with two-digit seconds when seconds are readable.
3,43,17
